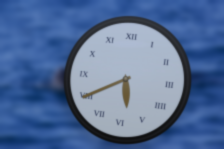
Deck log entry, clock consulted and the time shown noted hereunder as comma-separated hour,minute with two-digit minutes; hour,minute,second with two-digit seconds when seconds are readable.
5,40
